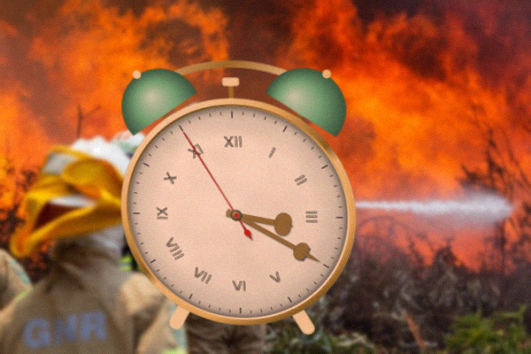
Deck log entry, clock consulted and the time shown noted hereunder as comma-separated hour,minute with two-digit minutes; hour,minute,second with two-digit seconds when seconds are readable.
3,19,55
